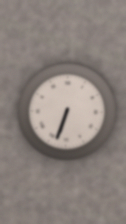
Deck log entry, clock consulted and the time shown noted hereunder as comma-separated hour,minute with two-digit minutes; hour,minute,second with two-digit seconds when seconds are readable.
6,33
